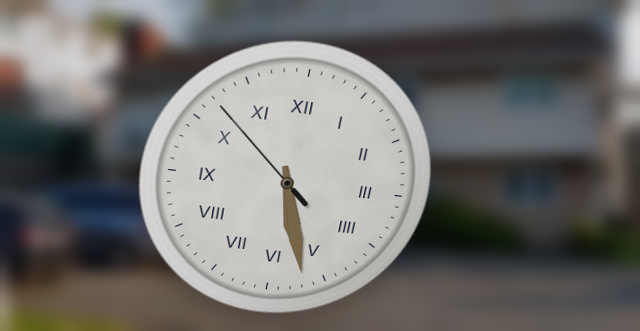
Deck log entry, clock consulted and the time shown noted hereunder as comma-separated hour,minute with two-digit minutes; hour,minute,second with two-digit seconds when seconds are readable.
5,26,52
